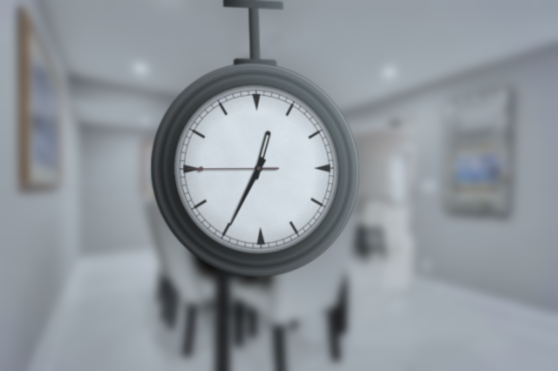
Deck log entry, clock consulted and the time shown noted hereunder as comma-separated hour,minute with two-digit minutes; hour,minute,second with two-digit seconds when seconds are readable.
12,34,45
